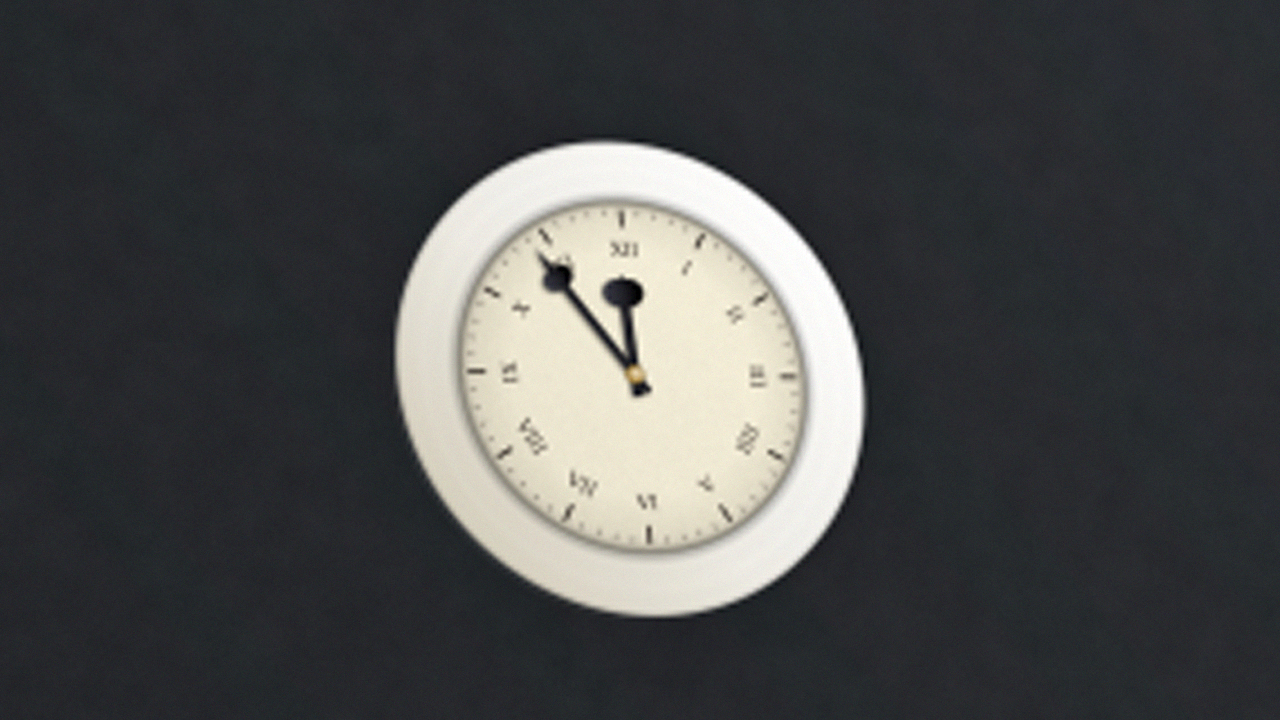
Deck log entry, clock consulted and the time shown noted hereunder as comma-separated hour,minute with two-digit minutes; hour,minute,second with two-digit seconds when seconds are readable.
11,54
